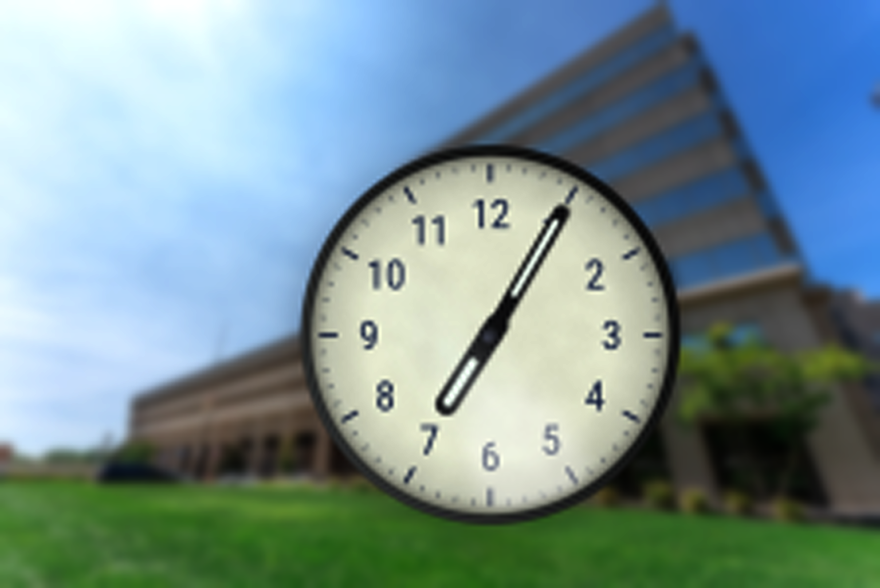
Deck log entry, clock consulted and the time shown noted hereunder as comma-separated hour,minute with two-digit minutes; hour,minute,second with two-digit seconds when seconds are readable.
7,05
